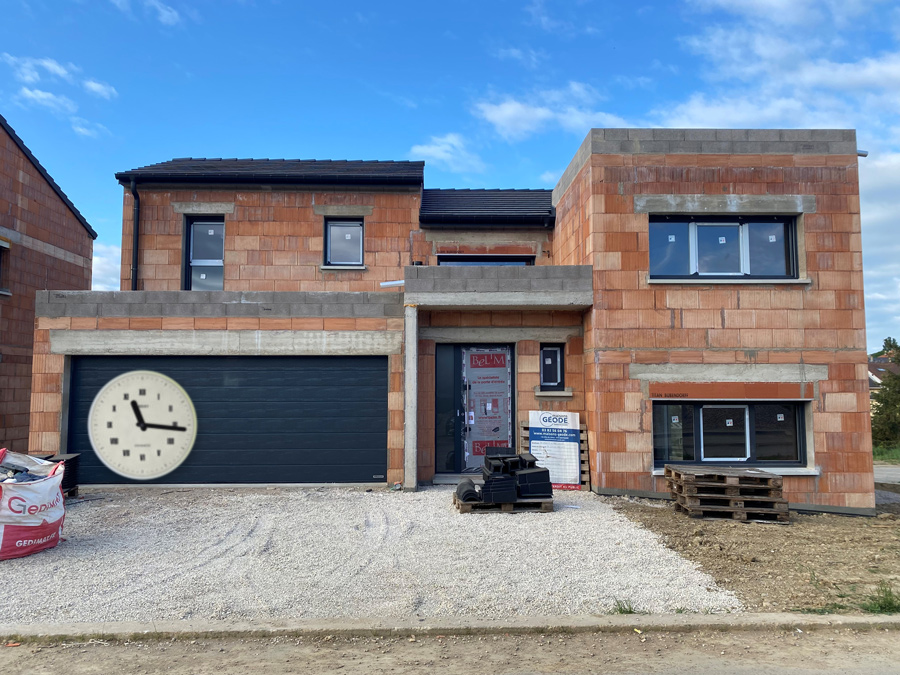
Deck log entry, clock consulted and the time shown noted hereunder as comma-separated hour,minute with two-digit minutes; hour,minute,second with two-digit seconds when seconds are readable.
11,16
